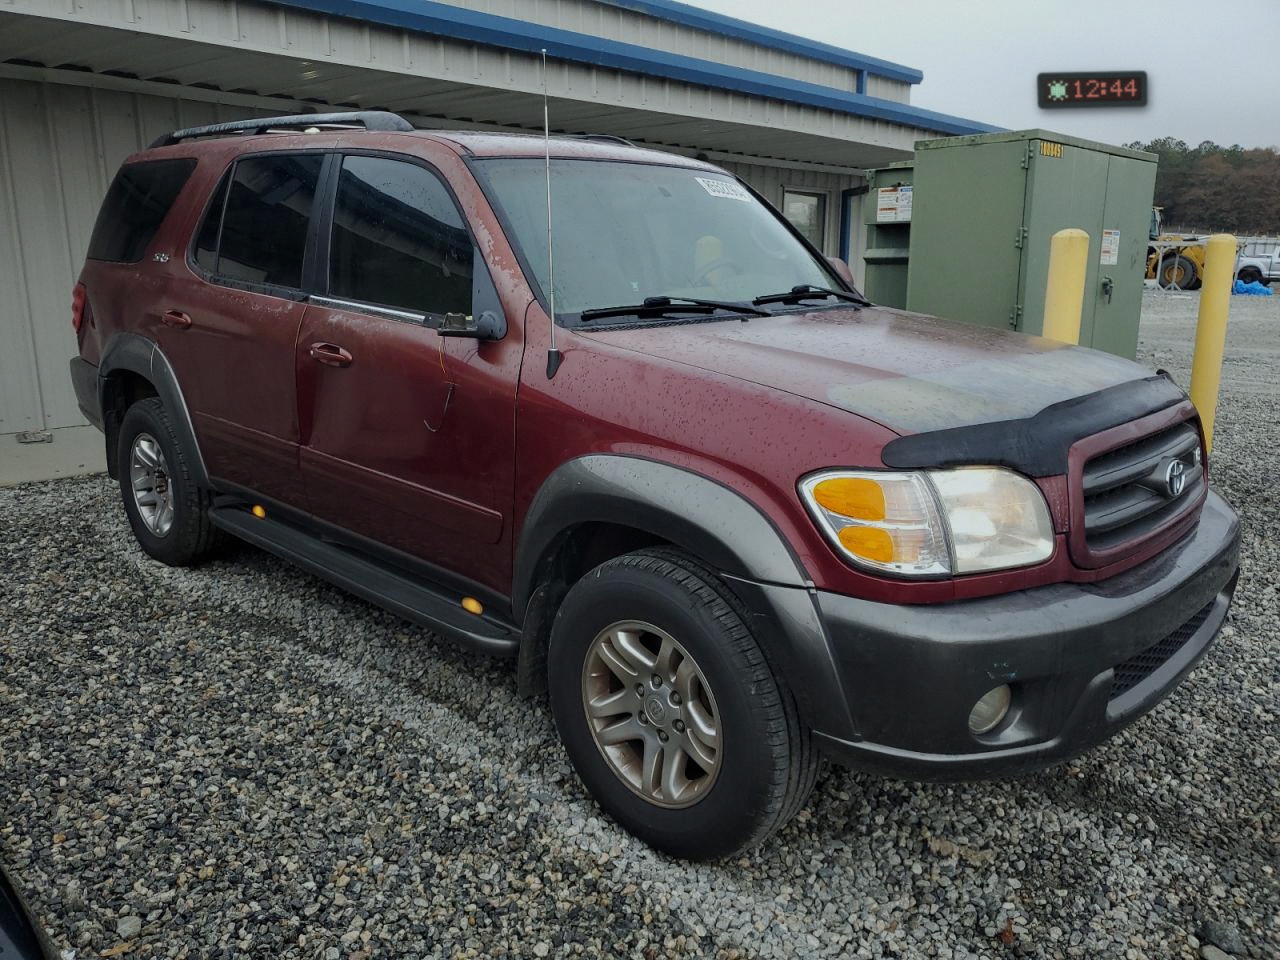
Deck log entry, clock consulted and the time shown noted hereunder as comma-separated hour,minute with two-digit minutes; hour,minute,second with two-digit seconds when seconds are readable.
12,44
